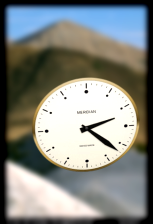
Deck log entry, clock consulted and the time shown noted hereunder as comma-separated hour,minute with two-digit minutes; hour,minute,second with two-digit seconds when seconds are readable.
2,22
